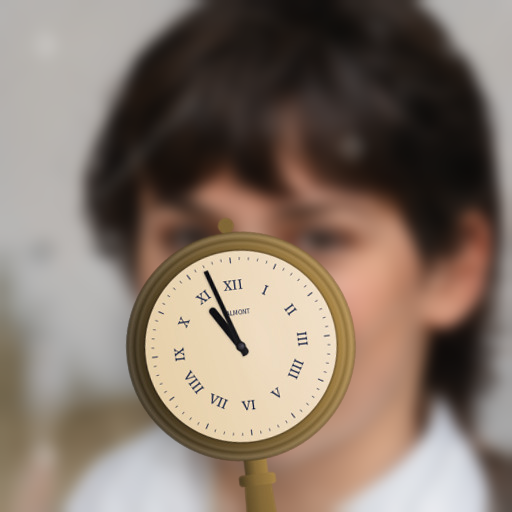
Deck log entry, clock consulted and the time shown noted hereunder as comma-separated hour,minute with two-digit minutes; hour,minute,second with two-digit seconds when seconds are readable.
10,57
